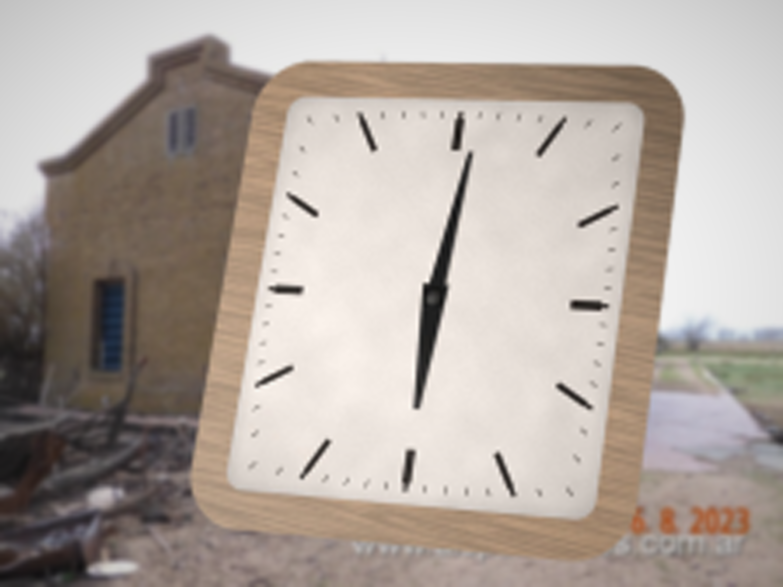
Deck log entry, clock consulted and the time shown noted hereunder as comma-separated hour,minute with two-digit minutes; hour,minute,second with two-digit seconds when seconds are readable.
6,01
